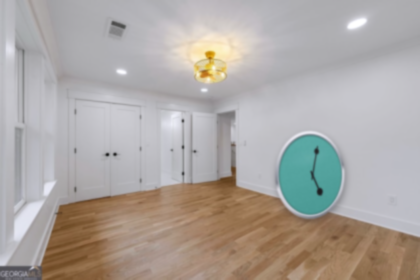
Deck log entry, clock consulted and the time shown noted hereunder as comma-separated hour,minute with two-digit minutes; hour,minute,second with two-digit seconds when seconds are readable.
5,02
